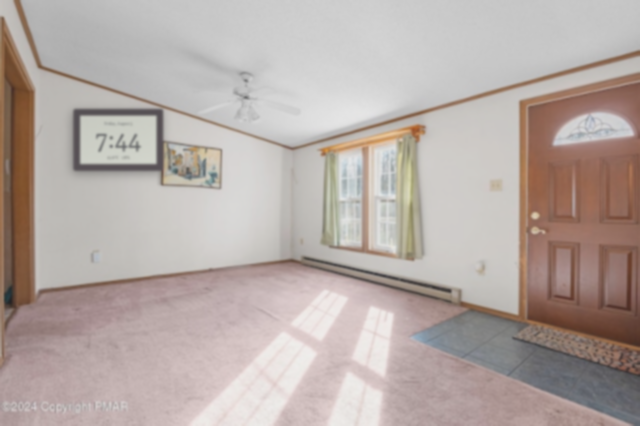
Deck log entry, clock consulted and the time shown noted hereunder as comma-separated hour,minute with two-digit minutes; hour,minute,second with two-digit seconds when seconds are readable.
7,44
